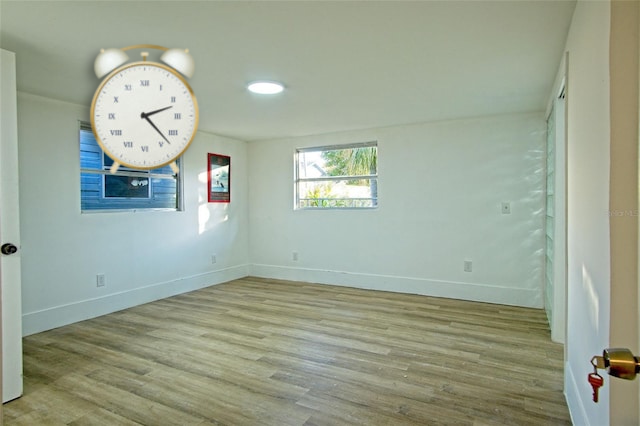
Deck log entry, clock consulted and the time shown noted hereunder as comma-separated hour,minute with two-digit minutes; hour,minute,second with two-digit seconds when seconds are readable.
2,23
